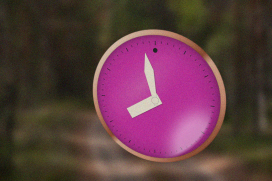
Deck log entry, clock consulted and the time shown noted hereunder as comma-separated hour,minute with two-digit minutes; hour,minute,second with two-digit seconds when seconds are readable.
7,58
